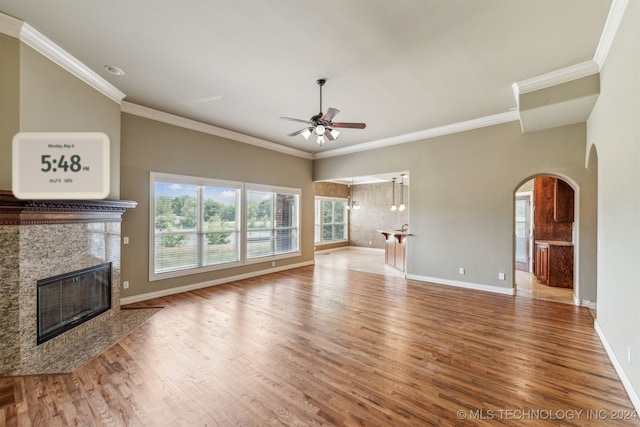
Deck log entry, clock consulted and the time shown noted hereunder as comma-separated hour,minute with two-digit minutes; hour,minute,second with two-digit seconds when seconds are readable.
5,48
